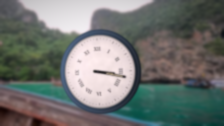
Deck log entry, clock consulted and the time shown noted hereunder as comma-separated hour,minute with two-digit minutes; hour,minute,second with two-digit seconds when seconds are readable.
3,17
